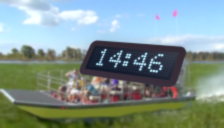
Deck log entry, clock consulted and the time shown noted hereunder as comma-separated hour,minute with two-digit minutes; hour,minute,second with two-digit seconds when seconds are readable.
14,46
